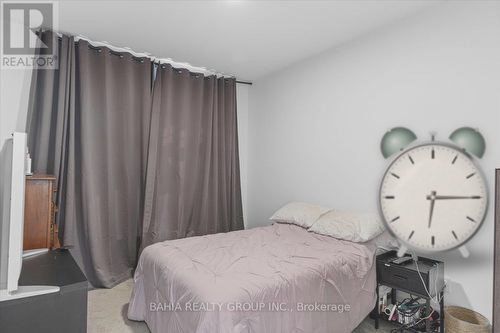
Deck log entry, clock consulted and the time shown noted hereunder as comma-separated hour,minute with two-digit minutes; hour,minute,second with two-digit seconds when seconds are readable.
6,15
